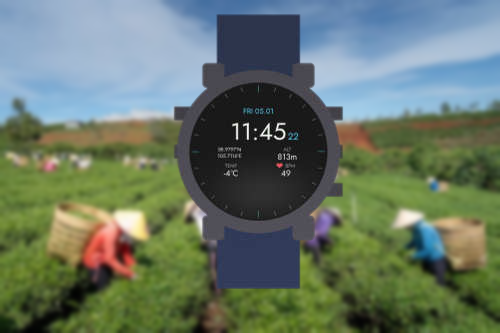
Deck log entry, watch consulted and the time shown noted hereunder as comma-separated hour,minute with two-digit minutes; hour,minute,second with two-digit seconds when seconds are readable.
11,45,22
